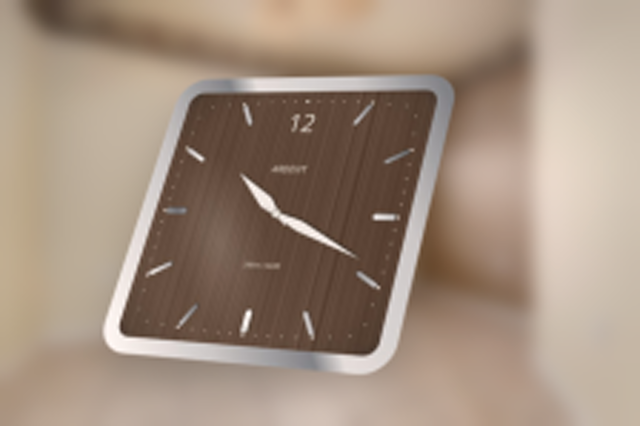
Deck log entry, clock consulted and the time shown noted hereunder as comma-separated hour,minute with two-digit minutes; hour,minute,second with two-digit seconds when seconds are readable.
10,19
